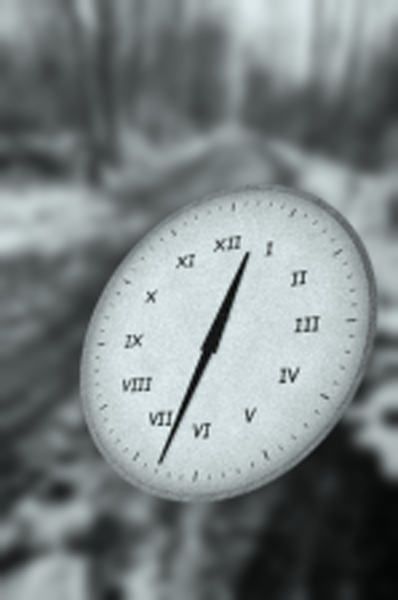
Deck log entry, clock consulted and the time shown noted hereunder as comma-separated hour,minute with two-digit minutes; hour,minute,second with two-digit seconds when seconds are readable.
12,33
